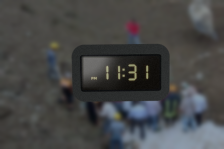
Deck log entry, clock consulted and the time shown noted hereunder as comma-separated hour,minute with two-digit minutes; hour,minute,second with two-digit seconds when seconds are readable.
11,31
